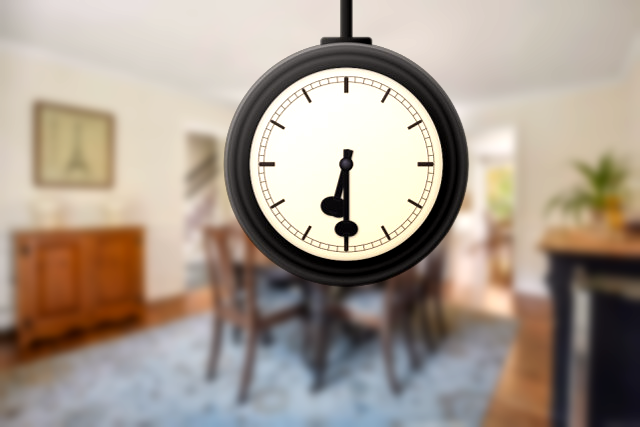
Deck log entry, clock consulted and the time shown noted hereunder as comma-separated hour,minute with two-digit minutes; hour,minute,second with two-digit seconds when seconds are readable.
6,30
